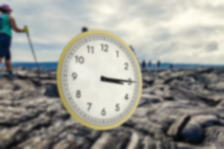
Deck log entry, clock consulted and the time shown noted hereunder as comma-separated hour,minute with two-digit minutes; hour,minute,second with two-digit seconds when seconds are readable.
3,15
